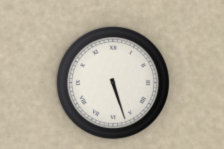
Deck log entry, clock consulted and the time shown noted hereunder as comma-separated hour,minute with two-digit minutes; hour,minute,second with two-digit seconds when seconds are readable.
5,27
